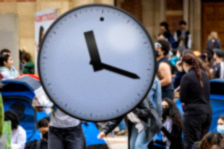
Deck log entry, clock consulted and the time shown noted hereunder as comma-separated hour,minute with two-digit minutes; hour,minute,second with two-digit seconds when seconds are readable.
11,17
